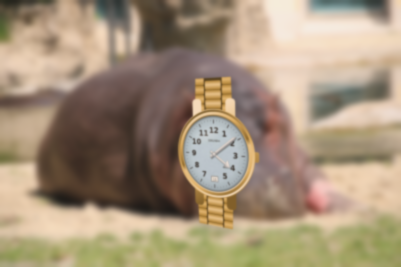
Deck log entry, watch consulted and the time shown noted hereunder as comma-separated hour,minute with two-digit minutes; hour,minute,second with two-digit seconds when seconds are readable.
4,09
